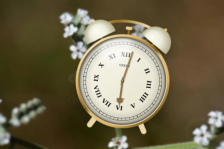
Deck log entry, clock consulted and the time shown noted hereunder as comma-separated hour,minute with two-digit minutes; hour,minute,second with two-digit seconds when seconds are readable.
6,02
